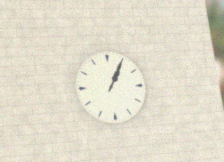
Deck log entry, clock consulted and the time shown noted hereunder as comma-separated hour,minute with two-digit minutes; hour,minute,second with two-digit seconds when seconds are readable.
1,05
